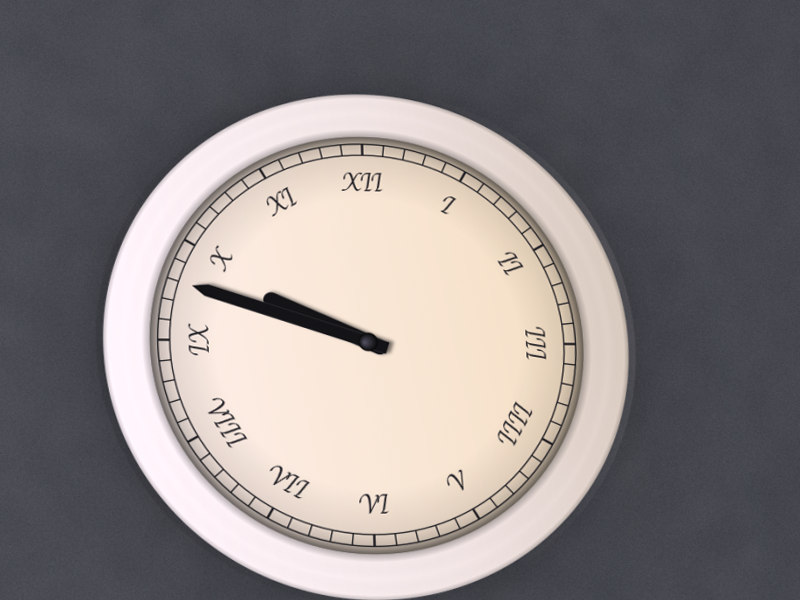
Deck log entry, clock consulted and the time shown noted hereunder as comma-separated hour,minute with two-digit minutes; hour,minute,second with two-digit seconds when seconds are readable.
9,48
